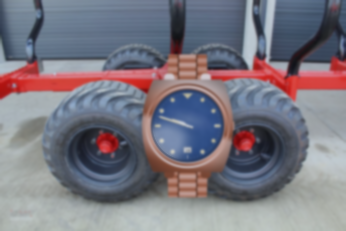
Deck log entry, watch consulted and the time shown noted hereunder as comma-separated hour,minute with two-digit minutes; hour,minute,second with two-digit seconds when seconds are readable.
9,48
